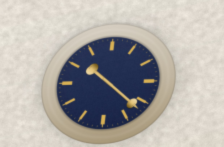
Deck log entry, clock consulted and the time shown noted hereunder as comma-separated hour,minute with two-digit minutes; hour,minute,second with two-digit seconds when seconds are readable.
10,22
